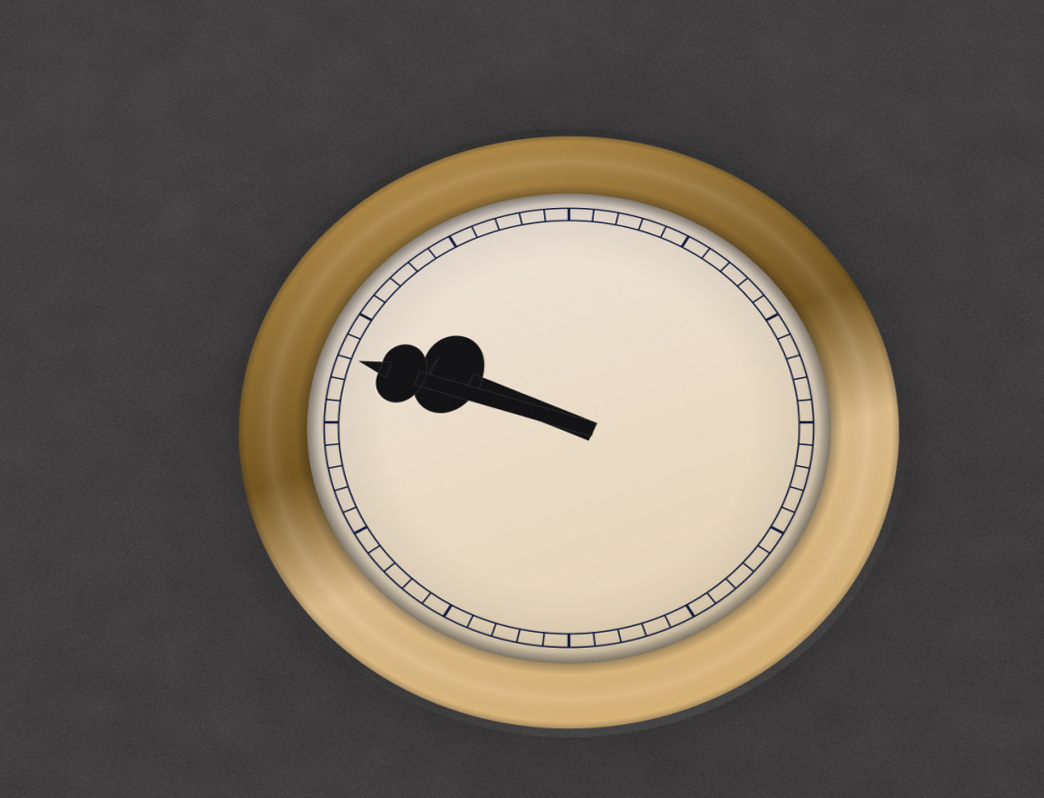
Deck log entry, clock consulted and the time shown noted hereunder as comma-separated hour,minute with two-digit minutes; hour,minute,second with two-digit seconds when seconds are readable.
9,48
